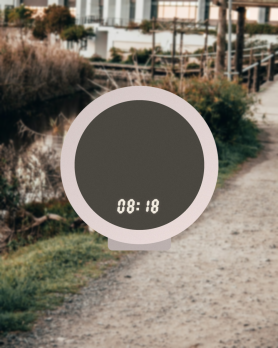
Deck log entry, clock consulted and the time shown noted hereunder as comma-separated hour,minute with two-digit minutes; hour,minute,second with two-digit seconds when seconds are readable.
8,18
